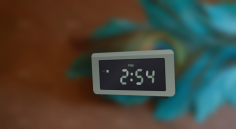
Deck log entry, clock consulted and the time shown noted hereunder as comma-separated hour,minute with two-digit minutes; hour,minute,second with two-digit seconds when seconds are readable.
2,54
